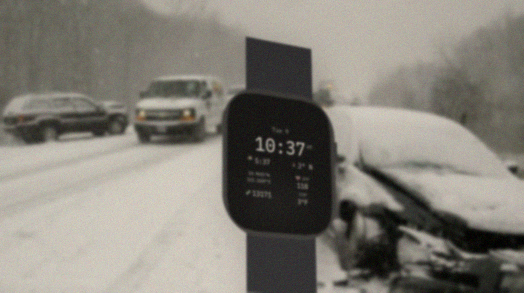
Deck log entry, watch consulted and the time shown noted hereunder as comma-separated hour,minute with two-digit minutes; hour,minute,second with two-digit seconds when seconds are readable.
10,37
